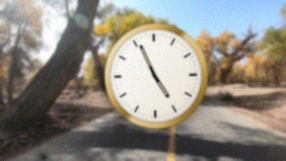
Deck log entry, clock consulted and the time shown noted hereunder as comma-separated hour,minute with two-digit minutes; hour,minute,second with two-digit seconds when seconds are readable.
4,56
